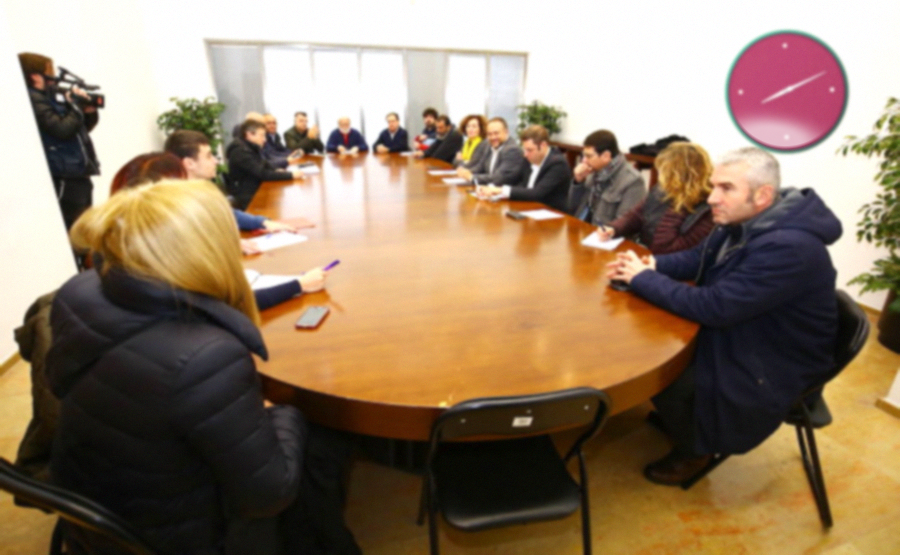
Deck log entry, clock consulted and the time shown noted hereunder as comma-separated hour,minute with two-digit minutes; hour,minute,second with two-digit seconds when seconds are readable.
8,11
